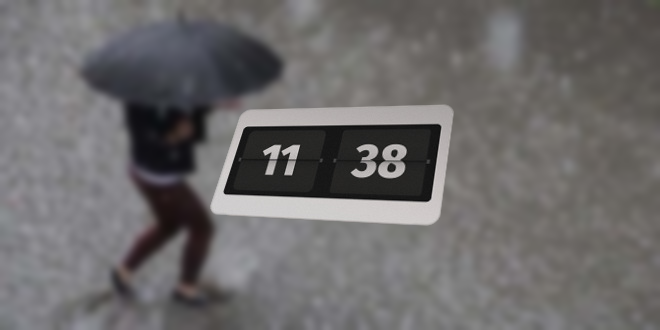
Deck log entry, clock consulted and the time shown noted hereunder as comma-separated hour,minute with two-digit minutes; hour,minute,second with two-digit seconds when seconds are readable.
11,38
